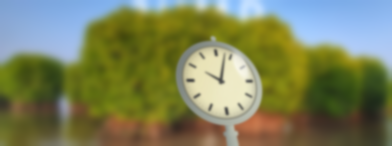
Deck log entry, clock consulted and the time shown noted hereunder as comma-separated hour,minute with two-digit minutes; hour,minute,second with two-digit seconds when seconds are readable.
10,03
